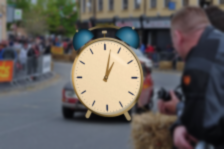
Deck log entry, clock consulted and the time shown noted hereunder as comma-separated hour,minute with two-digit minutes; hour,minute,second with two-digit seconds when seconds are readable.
1,02
